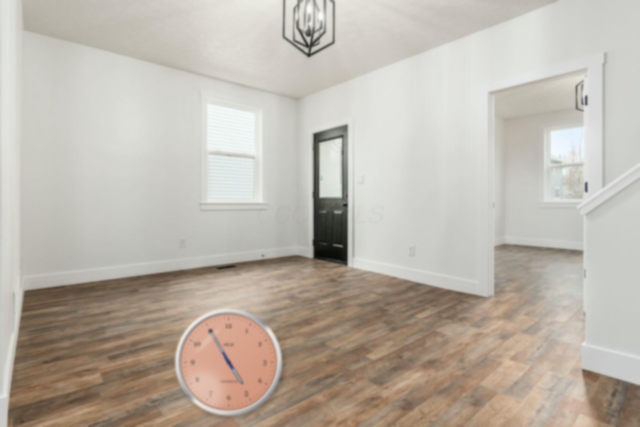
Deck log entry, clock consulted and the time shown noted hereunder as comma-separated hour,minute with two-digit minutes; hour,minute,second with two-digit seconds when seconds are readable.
4,55
